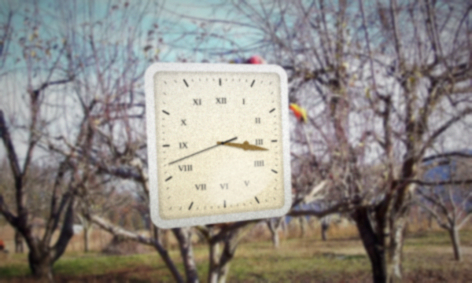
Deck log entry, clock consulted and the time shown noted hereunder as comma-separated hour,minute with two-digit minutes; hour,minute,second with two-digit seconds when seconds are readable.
3,16,42
